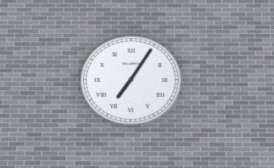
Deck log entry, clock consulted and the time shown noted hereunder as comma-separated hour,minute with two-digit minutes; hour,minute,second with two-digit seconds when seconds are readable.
7,05
